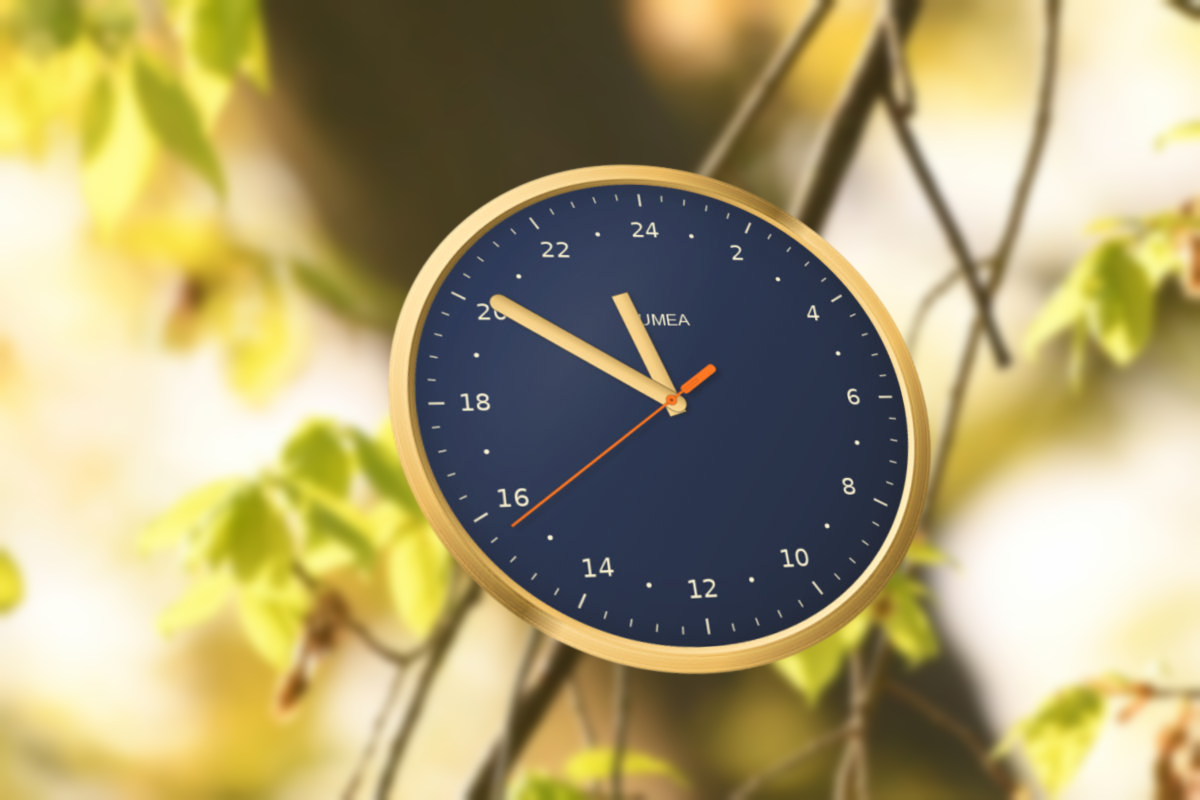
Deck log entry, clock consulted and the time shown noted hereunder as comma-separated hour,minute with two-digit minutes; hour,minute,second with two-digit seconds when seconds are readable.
22,50,39
